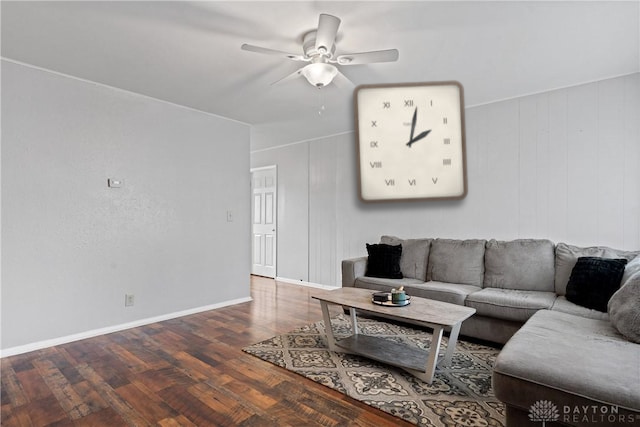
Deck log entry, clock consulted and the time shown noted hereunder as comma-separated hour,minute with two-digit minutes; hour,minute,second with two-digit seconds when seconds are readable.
2,02
